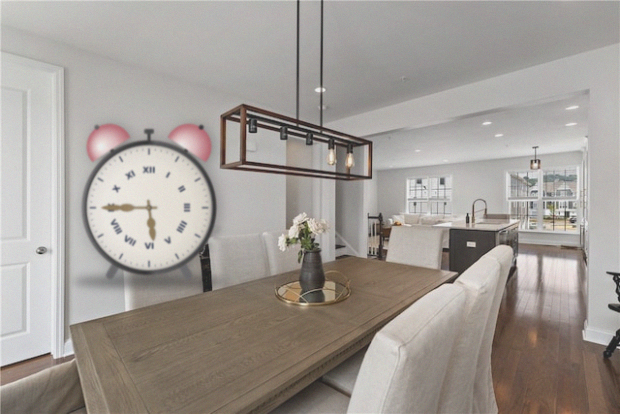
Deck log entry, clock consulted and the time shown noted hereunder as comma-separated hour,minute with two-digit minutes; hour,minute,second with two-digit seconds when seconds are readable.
5,45
